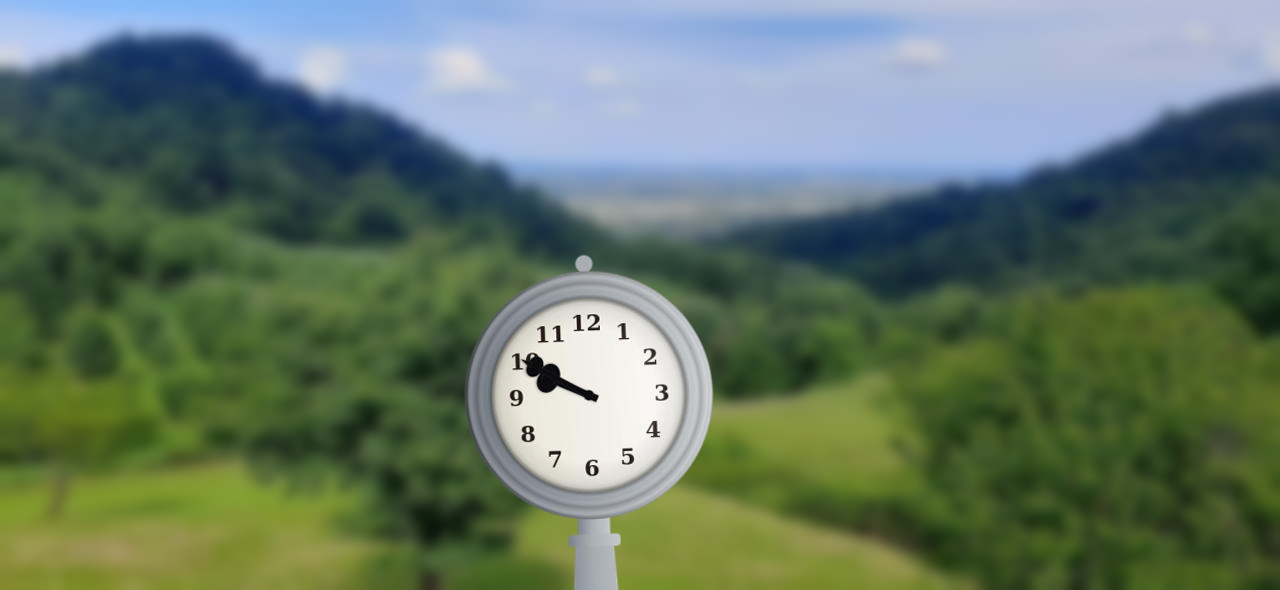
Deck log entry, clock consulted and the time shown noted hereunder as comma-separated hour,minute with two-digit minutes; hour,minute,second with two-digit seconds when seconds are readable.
9,50
